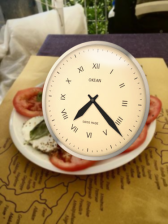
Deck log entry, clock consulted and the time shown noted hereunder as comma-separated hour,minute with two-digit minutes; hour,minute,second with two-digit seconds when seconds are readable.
7,22
